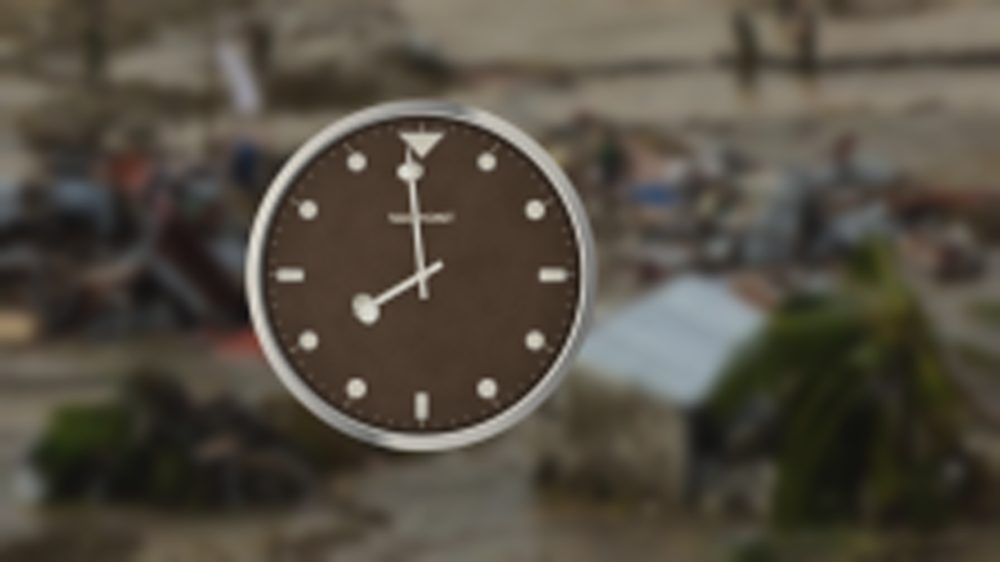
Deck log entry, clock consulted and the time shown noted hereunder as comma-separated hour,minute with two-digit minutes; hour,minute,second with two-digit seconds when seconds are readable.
7,59
